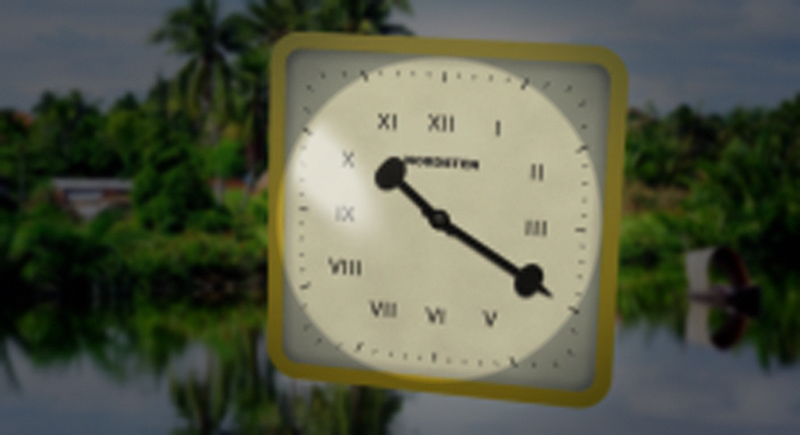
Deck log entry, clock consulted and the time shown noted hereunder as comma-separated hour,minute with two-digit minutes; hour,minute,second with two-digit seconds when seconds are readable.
10,20
